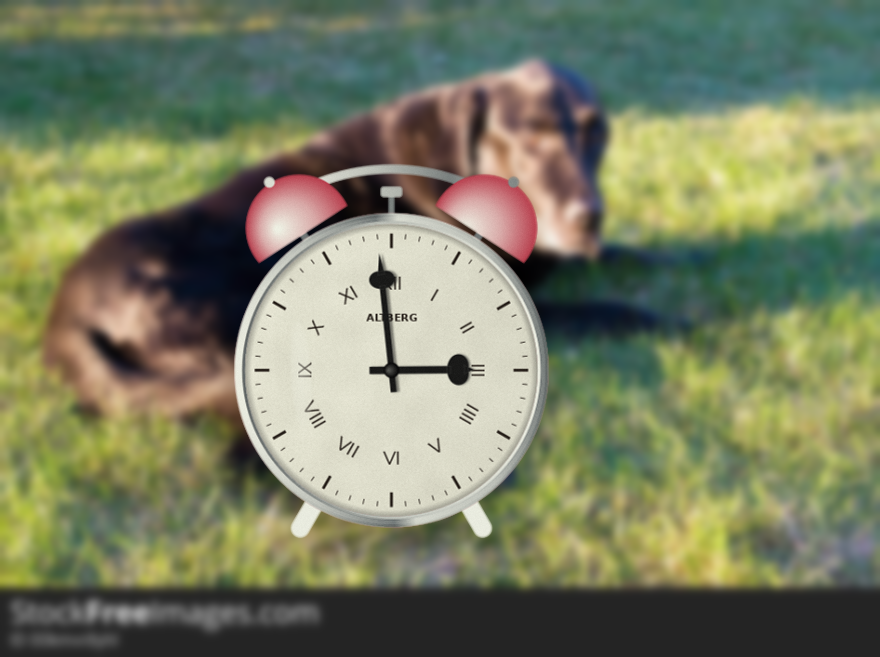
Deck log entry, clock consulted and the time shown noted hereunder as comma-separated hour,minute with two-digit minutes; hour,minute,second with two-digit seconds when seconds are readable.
2,59
